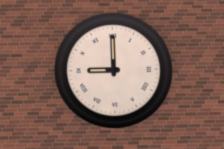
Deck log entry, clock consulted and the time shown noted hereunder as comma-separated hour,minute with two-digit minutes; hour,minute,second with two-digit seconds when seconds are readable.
9,00
